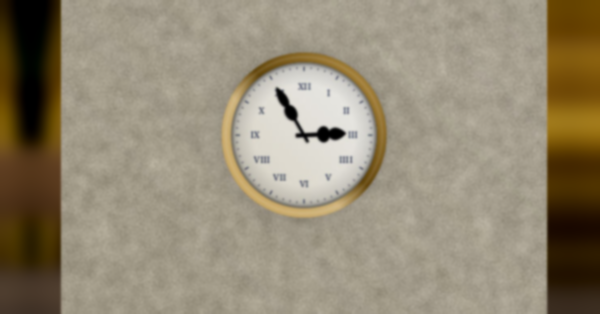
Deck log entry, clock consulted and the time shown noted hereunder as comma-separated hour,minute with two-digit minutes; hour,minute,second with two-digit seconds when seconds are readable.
2,55
